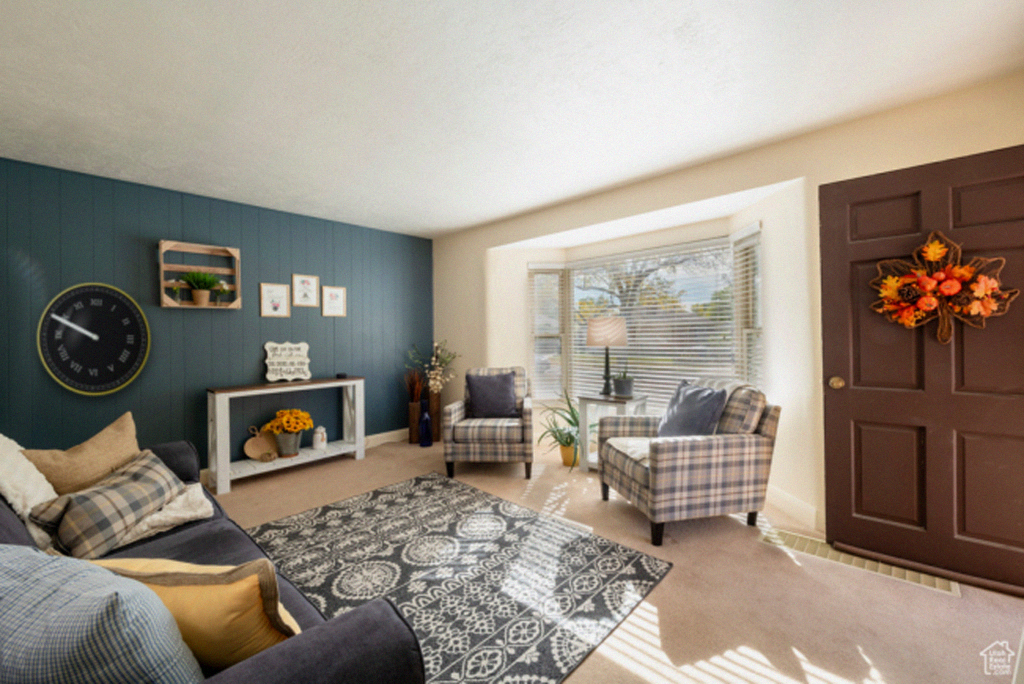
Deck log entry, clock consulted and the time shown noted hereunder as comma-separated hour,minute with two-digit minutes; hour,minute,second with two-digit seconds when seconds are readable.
9,49
